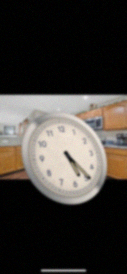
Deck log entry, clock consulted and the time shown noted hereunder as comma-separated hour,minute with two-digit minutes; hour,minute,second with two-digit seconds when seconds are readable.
5,24
